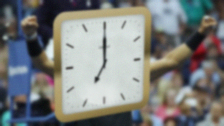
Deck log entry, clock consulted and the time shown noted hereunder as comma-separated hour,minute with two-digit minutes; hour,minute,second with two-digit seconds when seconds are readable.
7,00
